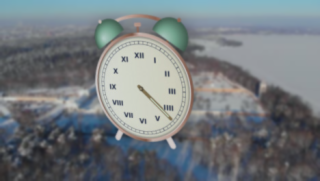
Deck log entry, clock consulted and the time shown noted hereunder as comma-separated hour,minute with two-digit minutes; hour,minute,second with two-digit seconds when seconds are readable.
4,22
